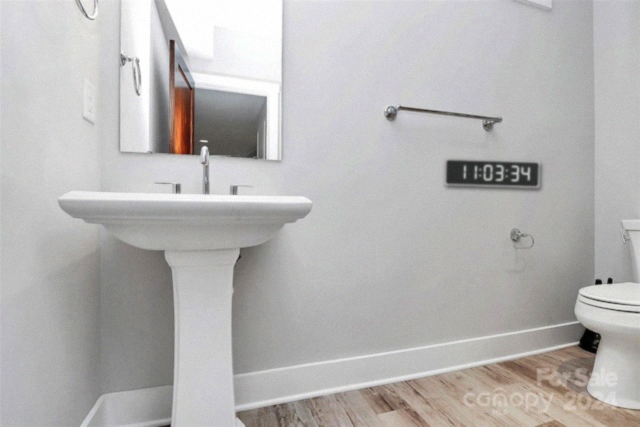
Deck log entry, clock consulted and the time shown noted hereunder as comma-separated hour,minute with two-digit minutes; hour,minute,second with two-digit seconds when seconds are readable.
11,03,34
